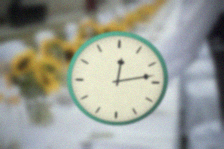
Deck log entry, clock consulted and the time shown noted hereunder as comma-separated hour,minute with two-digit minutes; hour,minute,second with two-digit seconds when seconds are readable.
12,13
